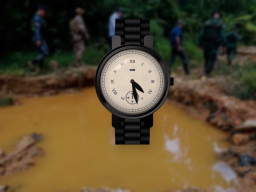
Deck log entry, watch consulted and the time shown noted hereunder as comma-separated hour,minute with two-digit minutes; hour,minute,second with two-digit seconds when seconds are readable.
4,28
